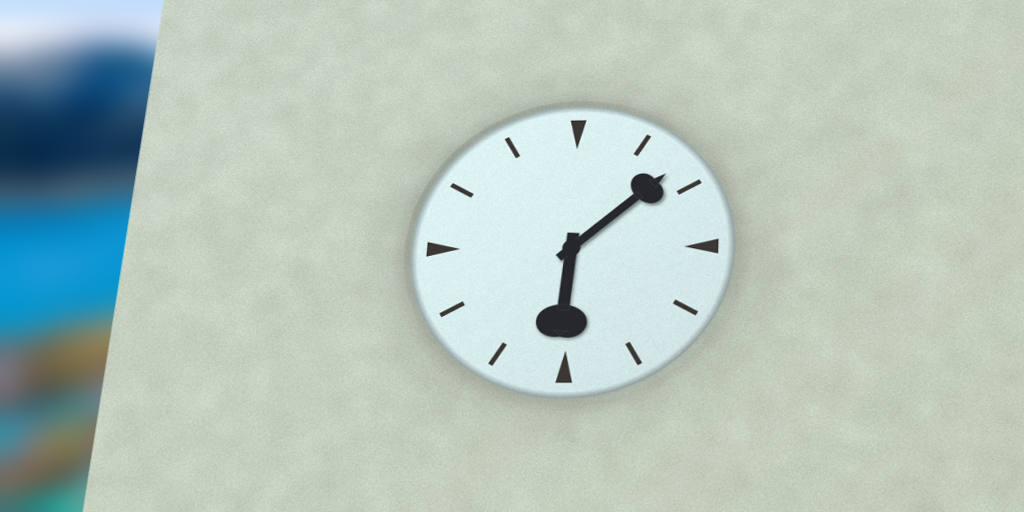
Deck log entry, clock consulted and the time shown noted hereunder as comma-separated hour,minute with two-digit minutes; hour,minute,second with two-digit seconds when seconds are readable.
6,08
